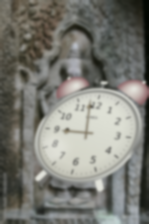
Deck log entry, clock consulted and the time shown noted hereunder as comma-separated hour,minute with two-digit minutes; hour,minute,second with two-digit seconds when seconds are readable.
8,58
